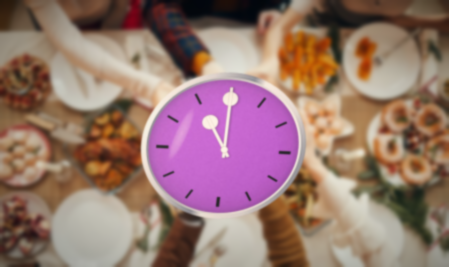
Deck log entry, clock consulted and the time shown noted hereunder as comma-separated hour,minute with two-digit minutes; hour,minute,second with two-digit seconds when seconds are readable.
11,00
